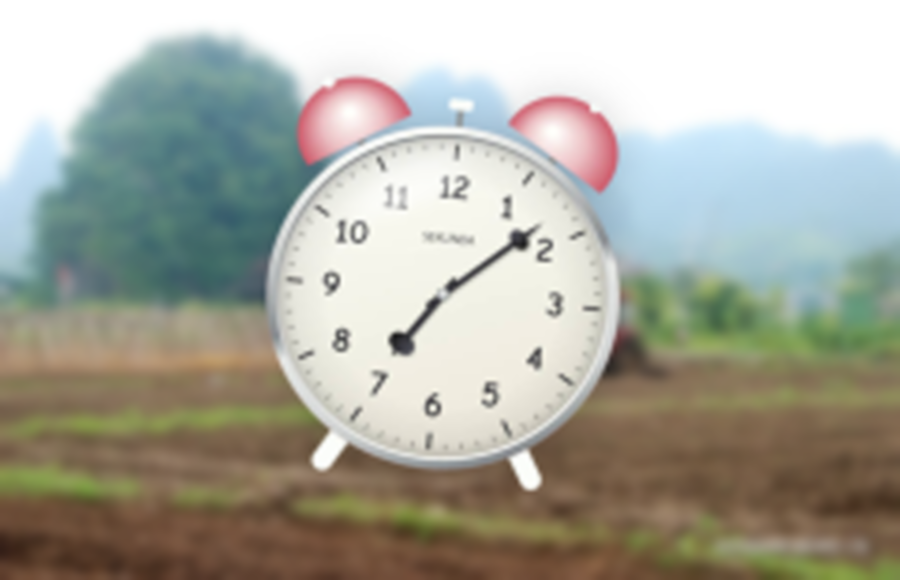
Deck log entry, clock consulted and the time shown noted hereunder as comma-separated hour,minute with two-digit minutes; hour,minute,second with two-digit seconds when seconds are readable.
7,08
